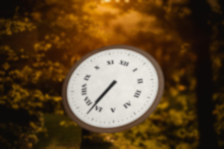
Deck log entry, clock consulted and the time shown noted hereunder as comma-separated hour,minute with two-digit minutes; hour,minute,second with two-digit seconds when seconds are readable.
6,32
